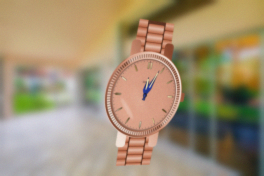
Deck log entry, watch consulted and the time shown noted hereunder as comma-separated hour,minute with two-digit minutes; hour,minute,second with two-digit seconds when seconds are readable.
12,04
